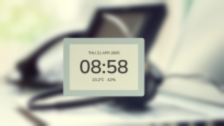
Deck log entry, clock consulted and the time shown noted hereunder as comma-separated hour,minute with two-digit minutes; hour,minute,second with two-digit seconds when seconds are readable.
8,58
